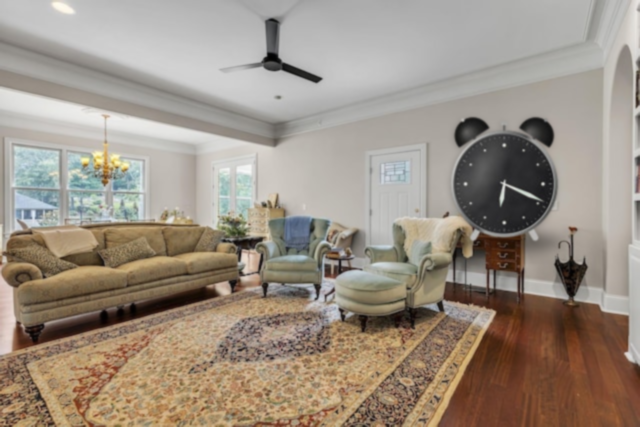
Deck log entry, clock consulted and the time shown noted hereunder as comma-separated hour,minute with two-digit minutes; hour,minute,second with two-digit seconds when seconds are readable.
6,19
